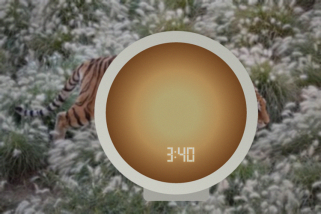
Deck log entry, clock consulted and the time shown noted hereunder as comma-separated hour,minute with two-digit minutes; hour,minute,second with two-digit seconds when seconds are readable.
3,40
